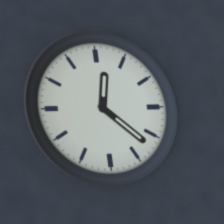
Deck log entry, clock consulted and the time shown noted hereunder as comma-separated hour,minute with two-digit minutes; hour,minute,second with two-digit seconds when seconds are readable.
12,22
